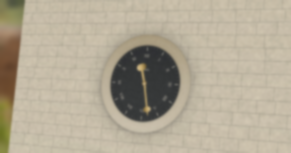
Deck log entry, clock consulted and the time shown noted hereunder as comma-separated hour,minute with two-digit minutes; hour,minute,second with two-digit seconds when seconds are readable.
11,28
